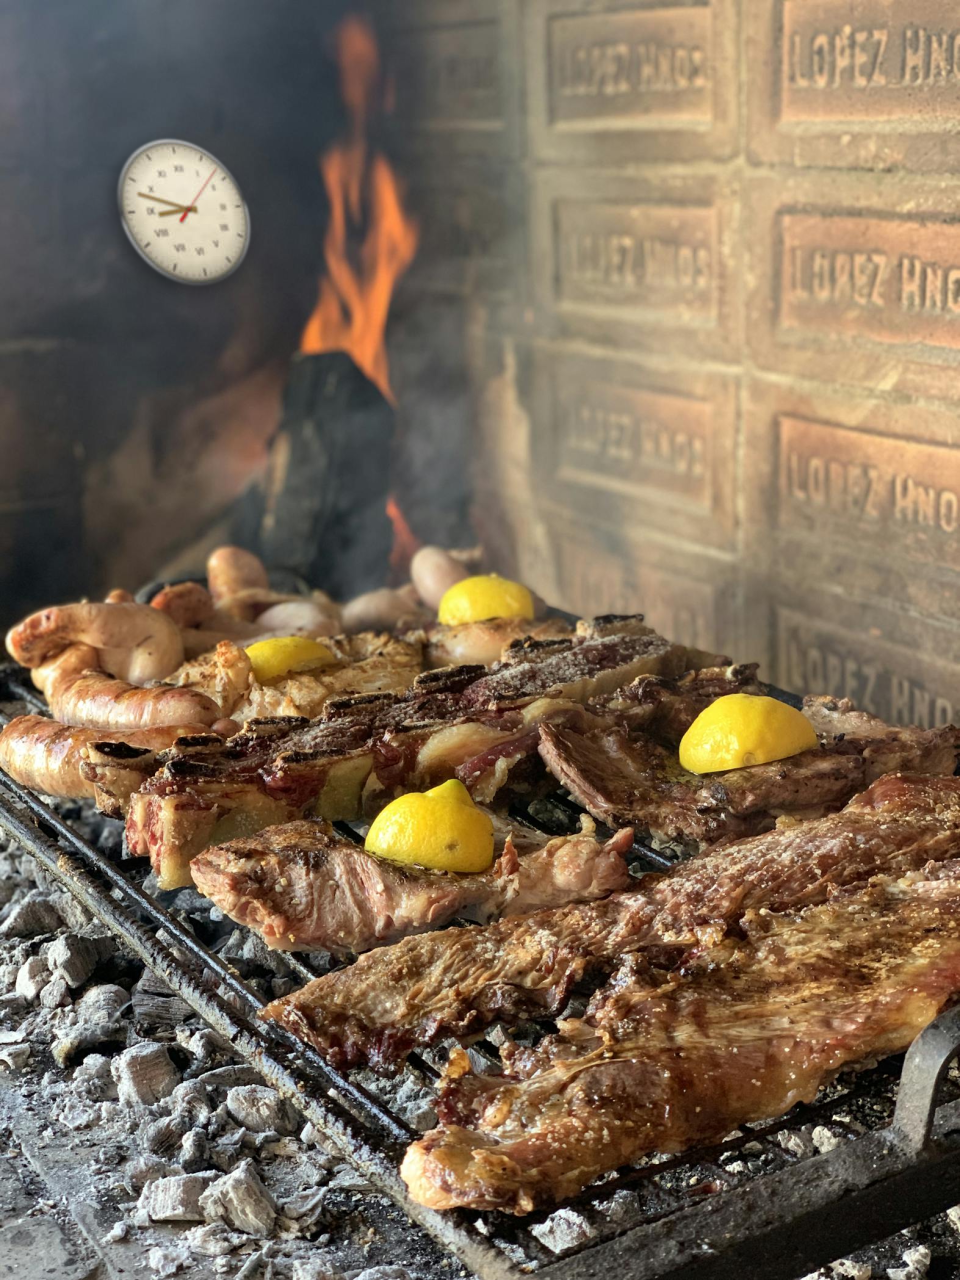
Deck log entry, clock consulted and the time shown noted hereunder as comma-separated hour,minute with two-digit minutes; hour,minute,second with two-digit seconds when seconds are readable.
8,48,08
